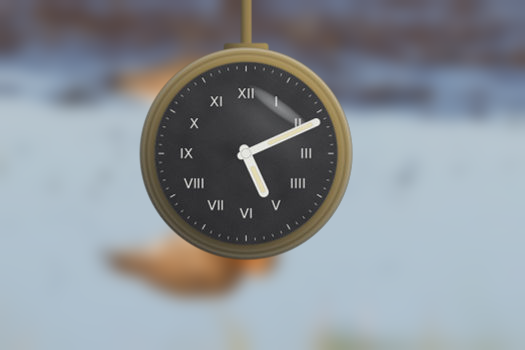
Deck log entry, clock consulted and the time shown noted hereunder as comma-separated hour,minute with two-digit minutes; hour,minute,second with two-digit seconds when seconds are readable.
5,11
